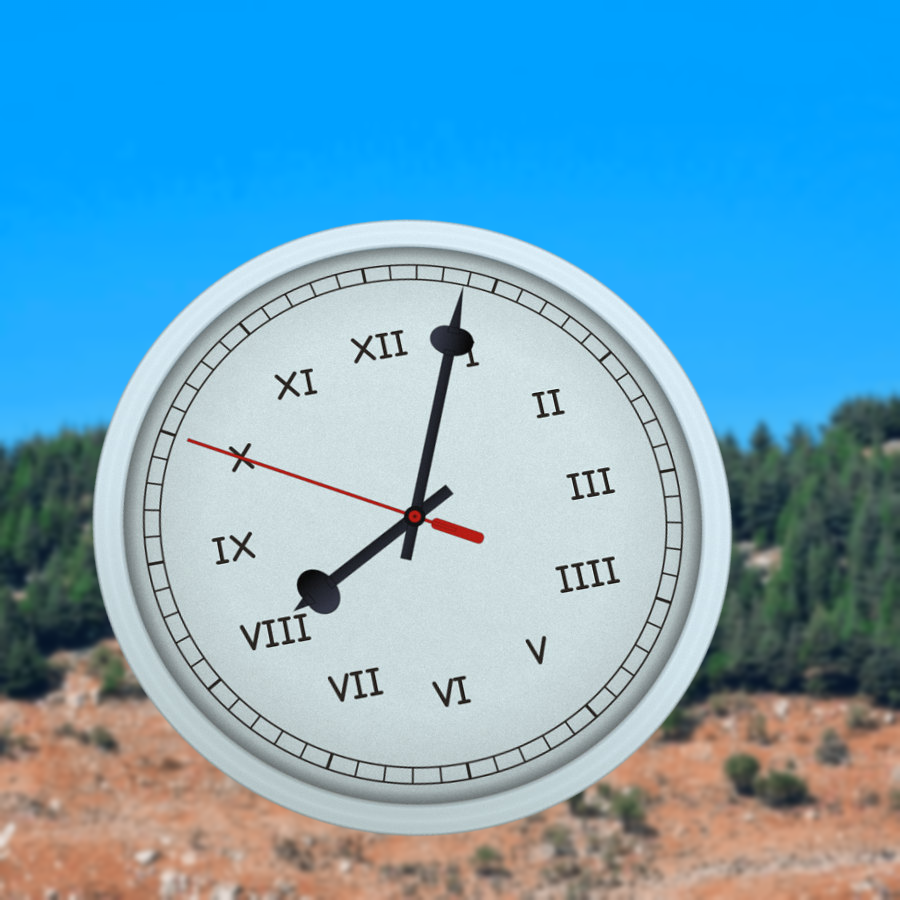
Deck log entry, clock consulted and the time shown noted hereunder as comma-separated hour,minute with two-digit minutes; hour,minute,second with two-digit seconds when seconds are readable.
8,03,50
